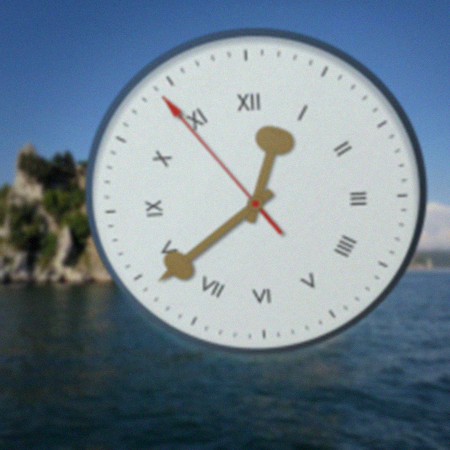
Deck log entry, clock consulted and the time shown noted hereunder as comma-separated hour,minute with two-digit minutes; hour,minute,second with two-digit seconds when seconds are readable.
12,38,54
